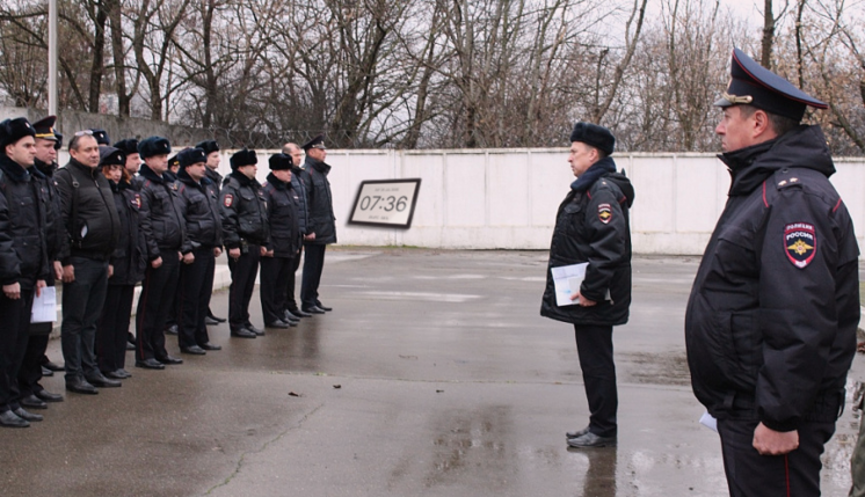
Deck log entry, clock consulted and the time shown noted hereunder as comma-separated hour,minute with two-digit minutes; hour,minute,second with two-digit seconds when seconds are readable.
7,36
